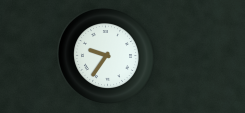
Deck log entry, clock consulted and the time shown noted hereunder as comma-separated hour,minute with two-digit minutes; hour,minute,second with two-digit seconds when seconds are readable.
9,36
